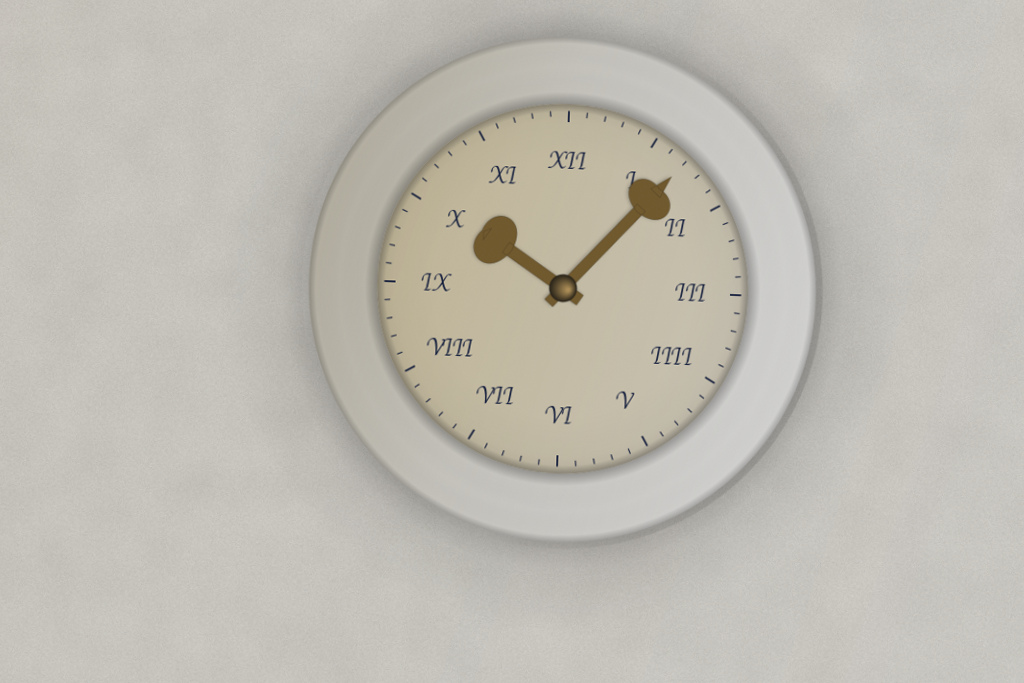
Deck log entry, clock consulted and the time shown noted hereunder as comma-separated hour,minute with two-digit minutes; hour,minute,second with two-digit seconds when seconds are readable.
10,07
